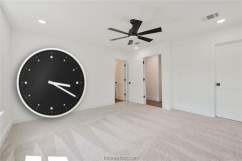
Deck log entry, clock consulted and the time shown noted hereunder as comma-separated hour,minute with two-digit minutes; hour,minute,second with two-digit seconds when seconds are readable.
3,20
